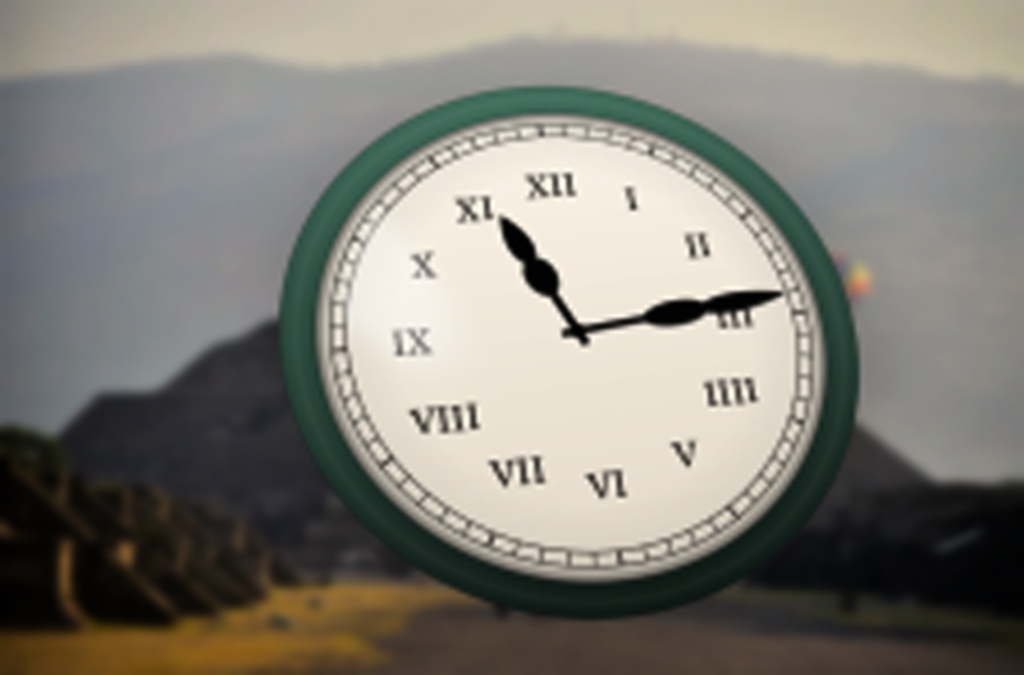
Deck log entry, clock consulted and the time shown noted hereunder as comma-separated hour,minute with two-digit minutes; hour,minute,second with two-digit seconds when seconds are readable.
11,14
